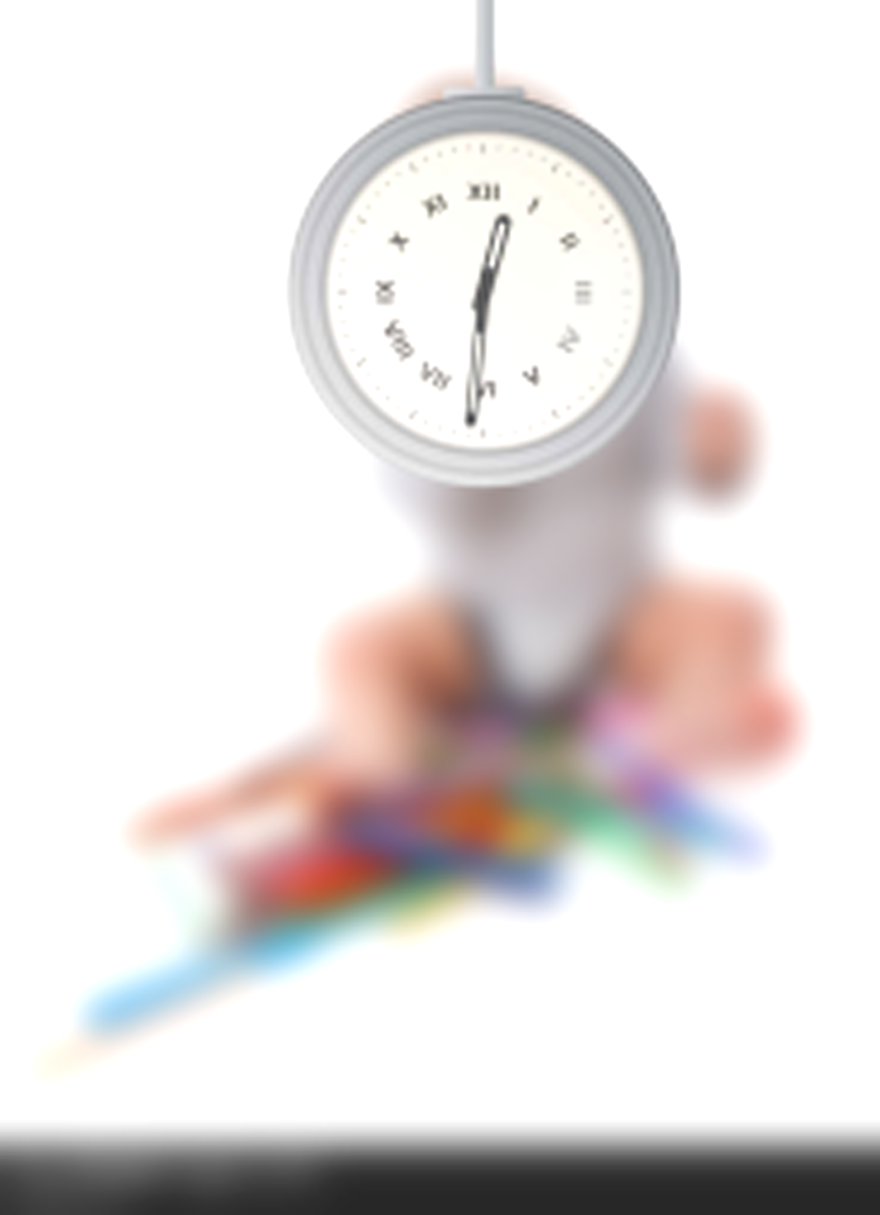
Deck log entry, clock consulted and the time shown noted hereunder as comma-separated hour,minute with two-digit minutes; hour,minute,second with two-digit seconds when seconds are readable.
12,31
